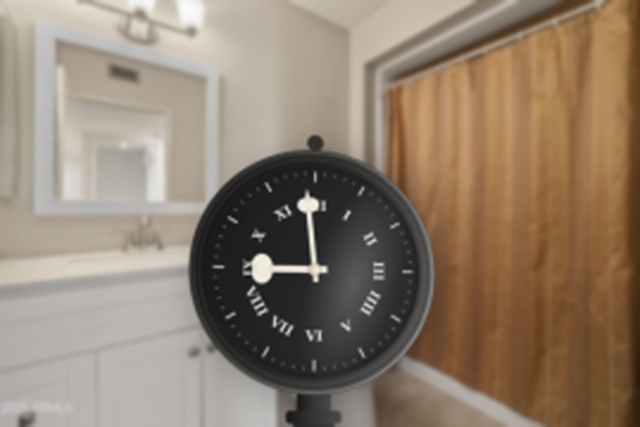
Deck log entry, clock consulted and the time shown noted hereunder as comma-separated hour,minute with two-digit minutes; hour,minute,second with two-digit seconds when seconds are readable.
8,59
